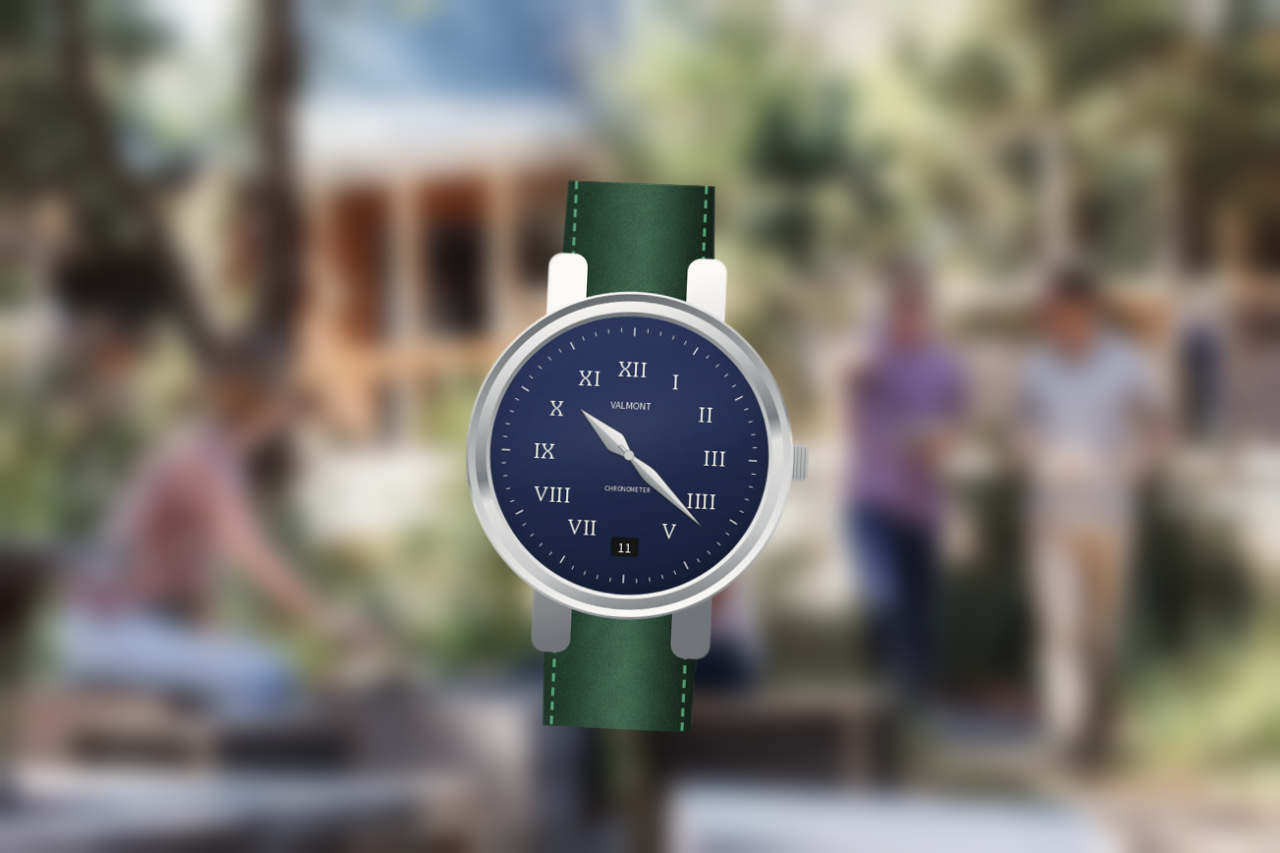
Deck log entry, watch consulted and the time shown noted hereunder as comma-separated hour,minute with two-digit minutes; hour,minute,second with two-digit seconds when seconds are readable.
10,22
